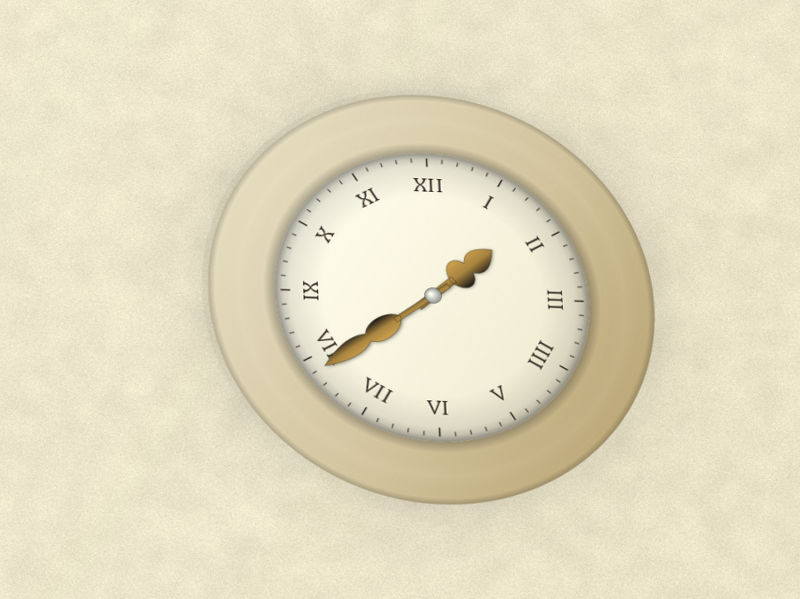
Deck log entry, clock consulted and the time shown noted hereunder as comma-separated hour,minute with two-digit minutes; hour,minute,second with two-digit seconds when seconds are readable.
1,39
